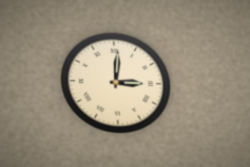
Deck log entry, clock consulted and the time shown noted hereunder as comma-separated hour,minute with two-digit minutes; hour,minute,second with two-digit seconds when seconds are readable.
3,01
